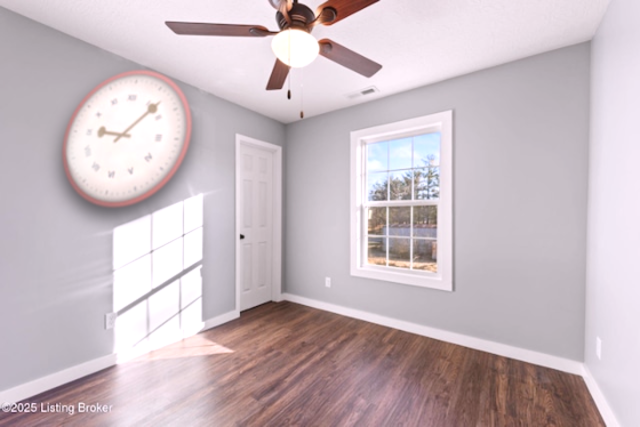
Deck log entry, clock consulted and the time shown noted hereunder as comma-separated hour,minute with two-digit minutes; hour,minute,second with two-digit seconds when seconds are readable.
9,07
